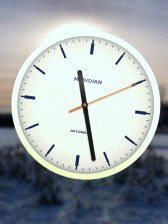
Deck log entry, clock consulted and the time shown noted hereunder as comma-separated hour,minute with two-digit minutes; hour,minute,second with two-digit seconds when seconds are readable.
11,27,10
